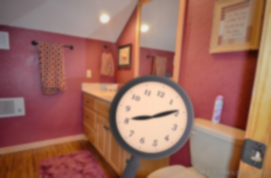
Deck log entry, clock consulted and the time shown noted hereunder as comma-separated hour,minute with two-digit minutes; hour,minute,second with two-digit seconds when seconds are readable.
8,09
